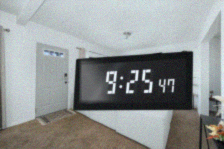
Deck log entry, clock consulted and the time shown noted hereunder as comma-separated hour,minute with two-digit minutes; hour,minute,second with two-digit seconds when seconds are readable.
9,25,47
